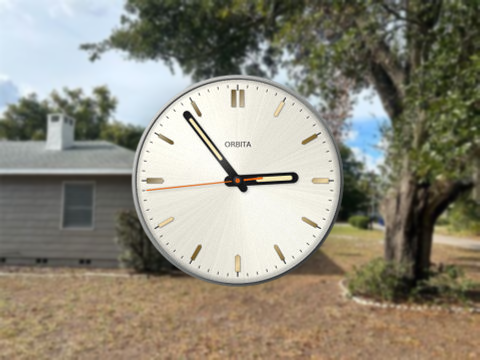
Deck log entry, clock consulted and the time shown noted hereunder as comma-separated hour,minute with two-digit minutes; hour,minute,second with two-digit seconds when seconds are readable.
2,53,44
